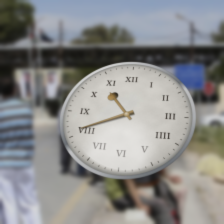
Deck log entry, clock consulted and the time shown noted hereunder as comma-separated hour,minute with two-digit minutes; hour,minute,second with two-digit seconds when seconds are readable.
10,41
